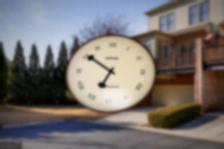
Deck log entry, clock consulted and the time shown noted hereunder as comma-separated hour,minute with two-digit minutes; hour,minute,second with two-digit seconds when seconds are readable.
6,51
